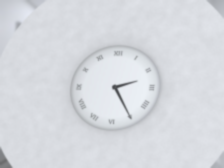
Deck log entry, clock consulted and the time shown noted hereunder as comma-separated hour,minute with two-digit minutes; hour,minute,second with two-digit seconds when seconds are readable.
2,25
